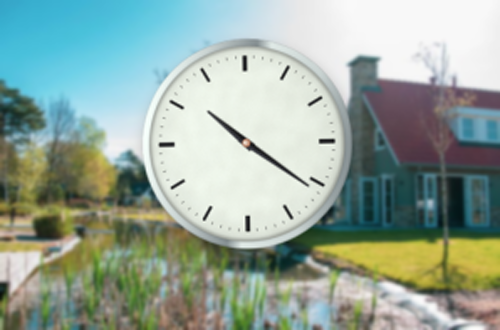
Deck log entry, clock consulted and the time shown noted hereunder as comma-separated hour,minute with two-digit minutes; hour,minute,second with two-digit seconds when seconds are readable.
10,21
